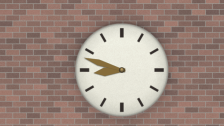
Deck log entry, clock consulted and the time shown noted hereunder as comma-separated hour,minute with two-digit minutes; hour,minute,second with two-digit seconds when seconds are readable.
8,48
